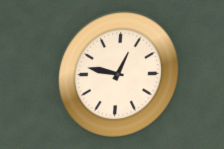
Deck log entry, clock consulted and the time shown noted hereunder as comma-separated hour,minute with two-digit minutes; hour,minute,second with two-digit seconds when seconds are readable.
12,47
